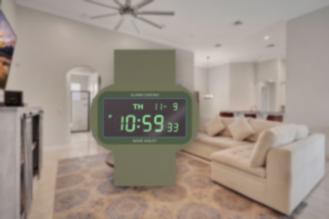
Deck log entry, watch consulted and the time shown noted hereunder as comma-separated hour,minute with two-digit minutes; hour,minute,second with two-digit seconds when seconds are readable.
10,59
